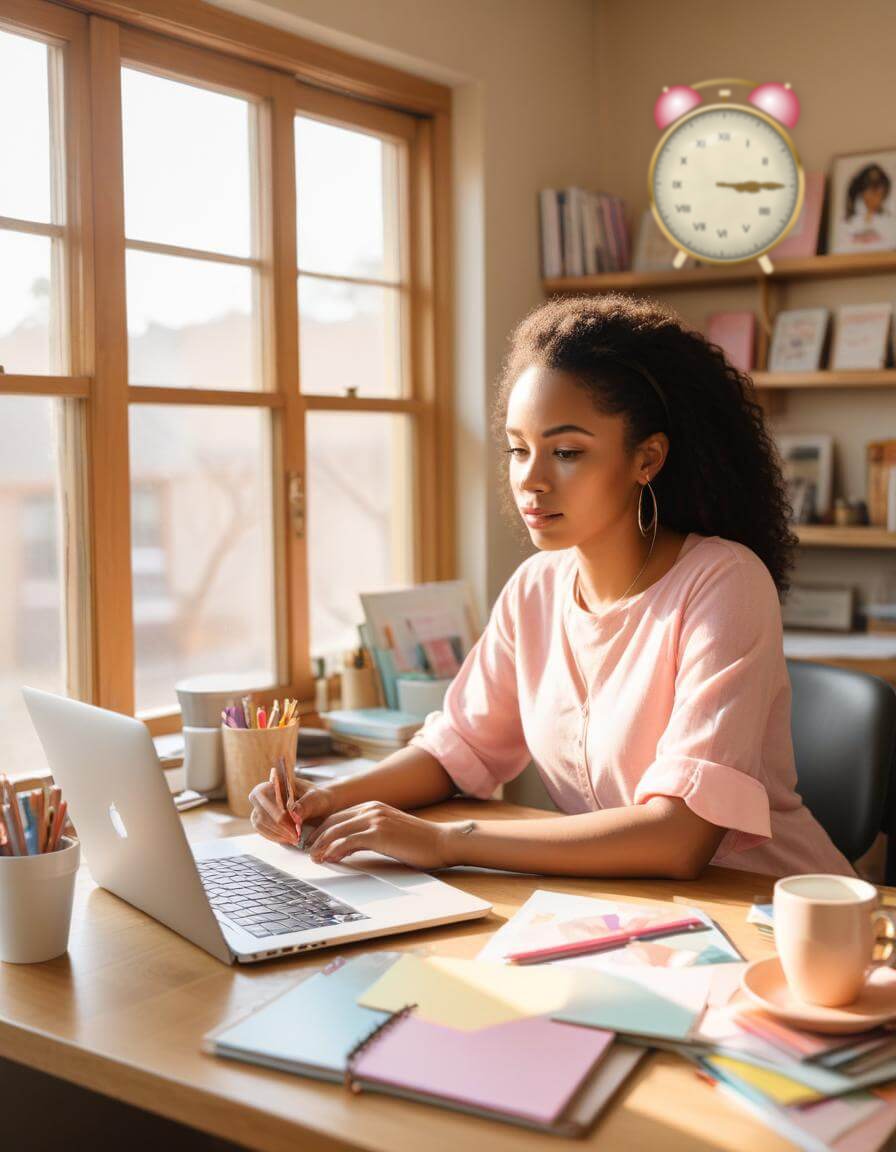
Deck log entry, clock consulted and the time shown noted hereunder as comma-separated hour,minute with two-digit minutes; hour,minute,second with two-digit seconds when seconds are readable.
3,15
